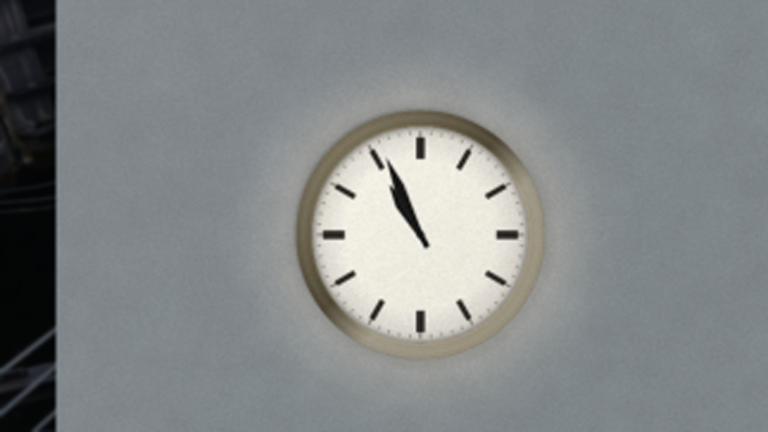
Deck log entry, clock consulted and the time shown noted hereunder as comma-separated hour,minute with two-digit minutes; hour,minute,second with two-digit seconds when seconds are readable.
10,56
